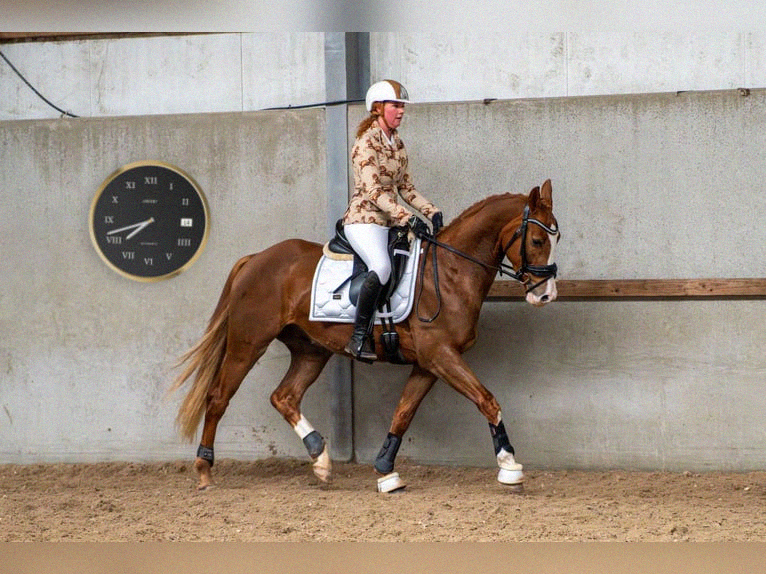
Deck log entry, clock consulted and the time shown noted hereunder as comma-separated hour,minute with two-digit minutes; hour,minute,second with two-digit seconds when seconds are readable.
7,42
